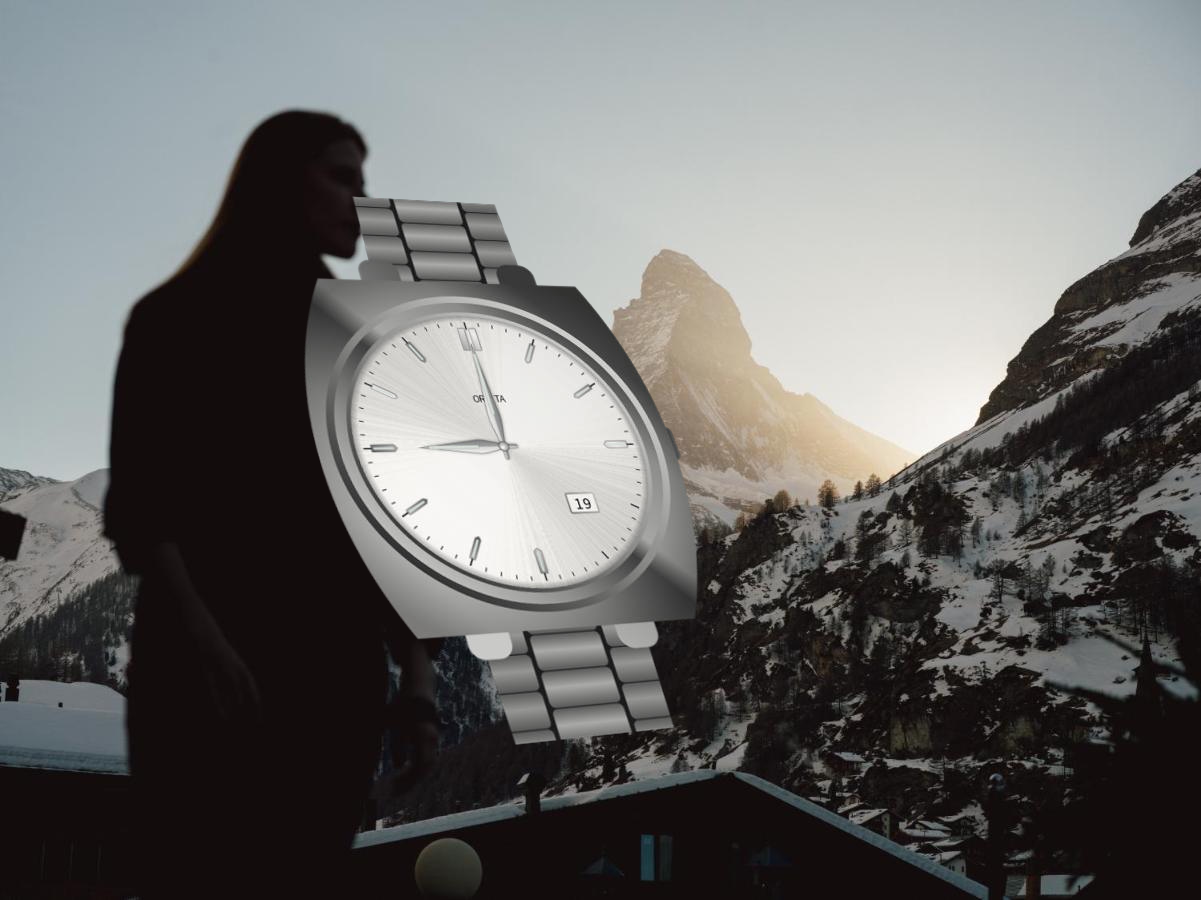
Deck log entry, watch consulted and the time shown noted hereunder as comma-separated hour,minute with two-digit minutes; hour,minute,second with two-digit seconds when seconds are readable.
9,00
